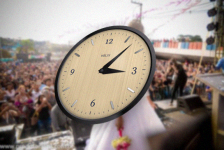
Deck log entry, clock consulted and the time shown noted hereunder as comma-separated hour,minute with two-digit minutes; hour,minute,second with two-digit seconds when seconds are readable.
3,07
